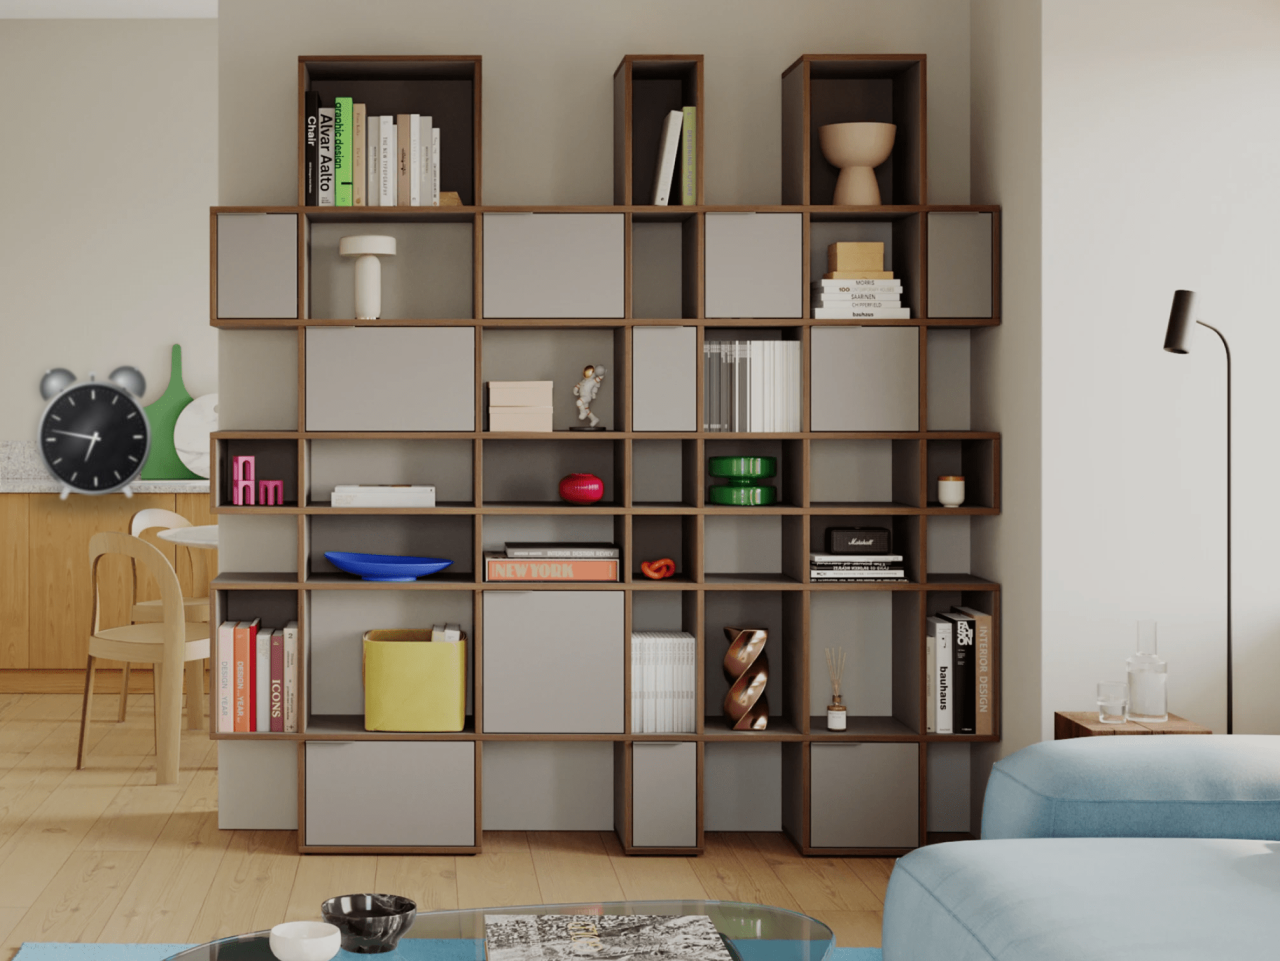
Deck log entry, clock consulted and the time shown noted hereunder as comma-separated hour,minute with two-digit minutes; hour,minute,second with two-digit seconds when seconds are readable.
6,47
